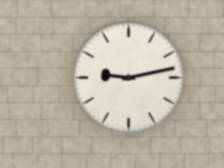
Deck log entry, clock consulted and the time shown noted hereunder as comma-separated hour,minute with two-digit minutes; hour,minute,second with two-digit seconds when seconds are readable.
9,13
